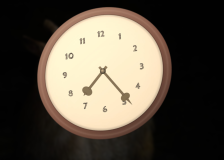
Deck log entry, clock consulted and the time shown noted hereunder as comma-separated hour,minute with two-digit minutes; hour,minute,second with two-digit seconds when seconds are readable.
7,24
